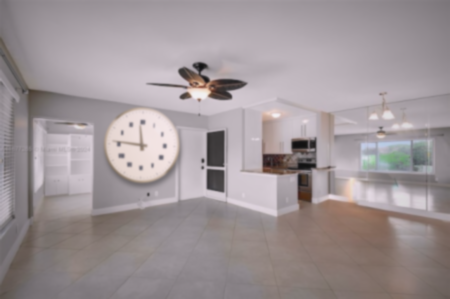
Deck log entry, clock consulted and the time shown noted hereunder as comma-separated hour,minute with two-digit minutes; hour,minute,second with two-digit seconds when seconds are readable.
11,46
